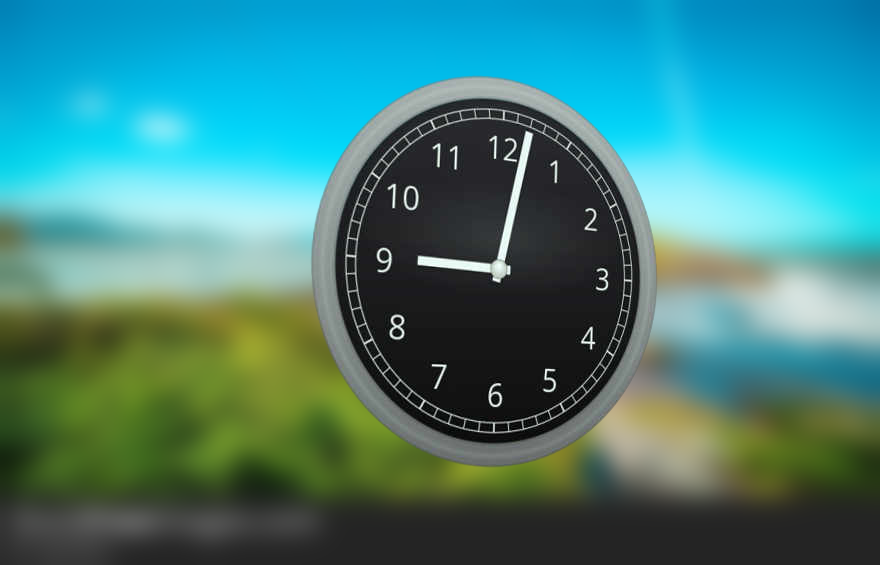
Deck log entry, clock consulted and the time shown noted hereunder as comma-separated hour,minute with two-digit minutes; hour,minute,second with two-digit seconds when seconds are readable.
9,02
